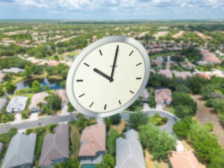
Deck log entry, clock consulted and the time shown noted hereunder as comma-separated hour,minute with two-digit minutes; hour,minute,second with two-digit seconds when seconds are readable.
10,00
